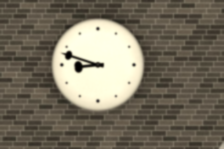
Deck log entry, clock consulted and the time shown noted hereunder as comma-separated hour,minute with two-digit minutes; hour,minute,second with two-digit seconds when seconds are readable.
8,48
